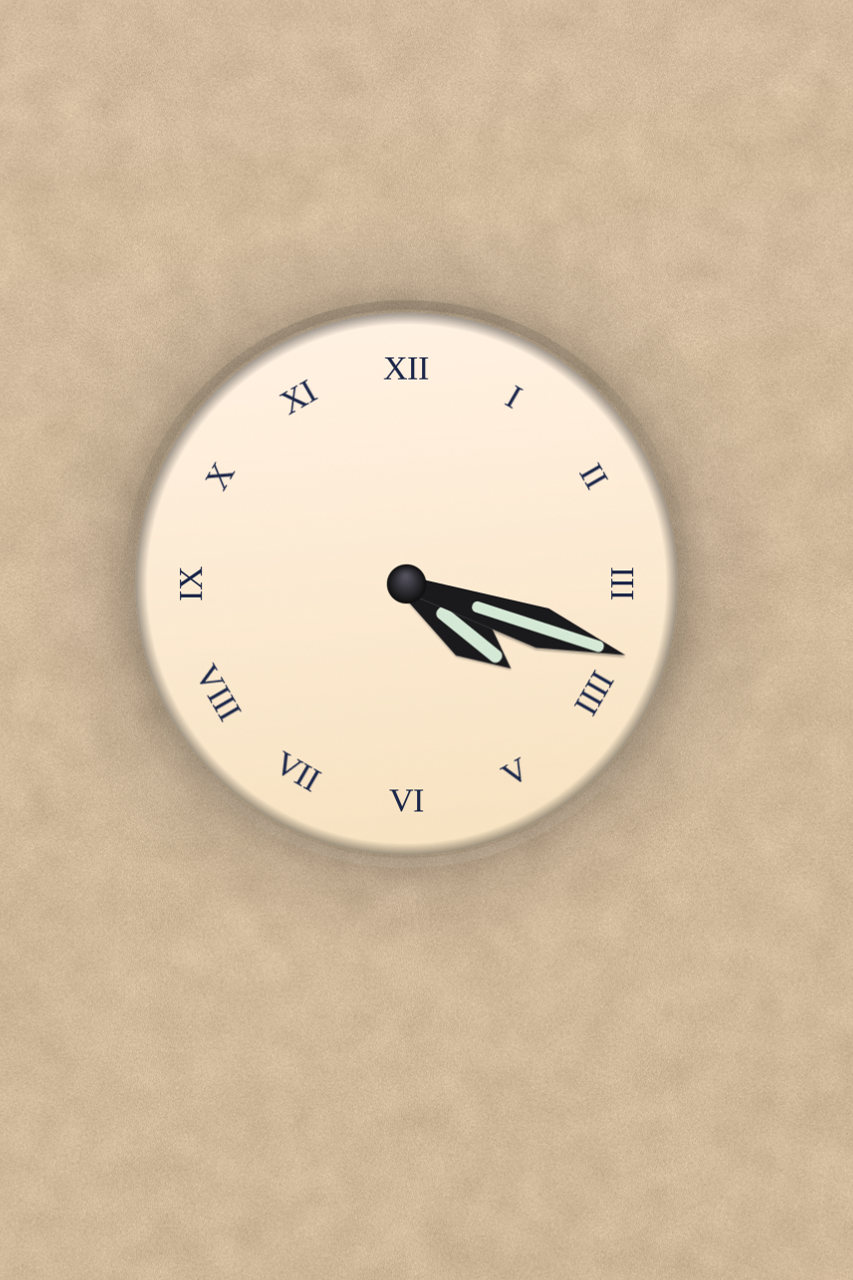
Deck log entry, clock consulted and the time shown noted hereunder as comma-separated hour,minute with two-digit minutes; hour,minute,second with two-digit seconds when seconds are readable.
4,18
